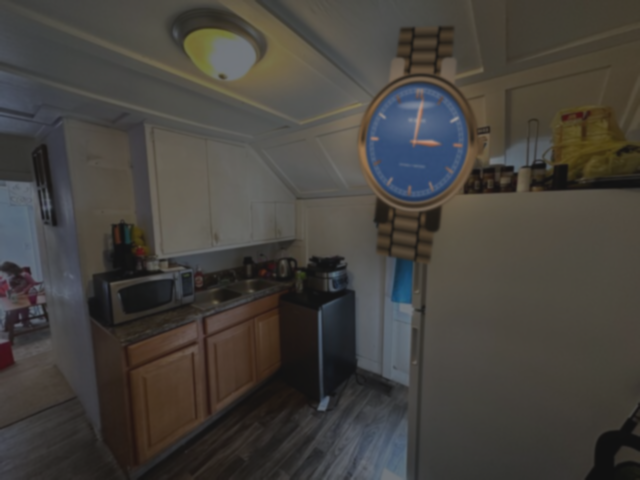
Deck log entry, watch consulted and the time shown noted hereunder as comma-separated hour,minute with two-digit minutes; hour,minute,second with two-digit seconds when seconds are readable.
3,01
